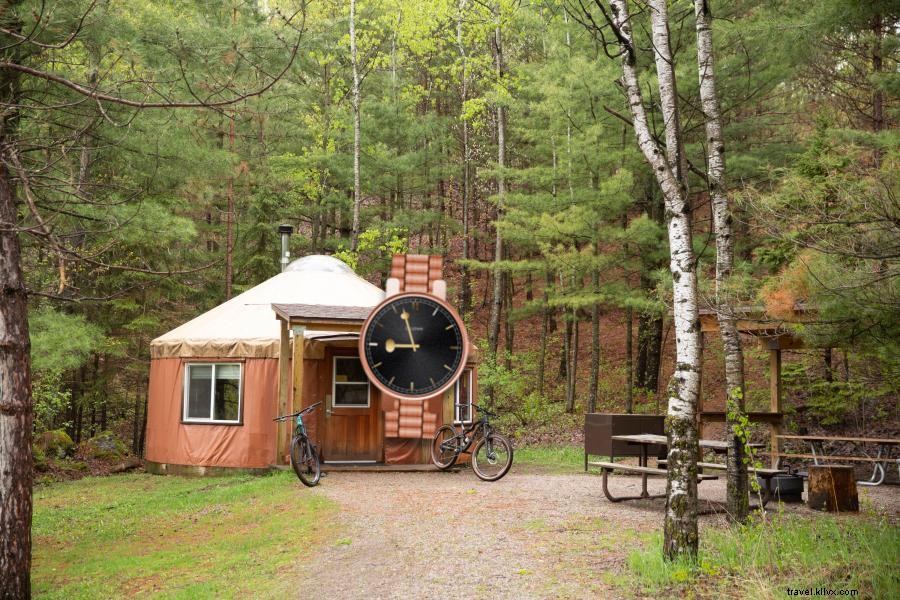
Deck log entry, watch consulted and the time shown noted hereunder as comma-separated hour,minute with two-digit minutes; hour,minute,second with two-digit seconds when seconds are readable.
8,57
